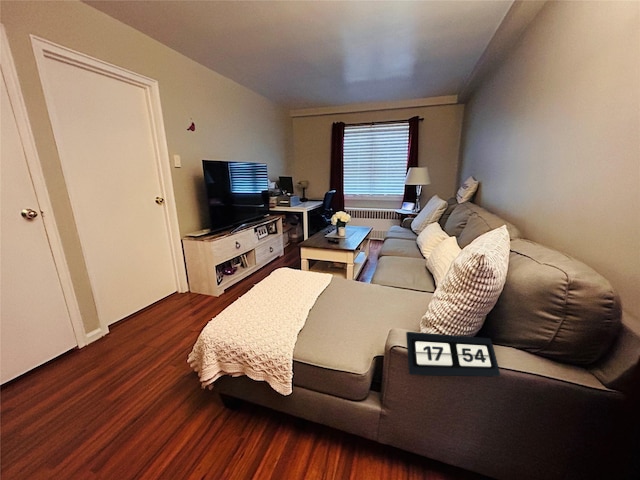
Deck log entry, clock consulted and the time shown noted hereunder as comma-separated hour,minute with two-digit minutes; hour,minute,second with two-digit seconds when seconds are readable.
17,54
